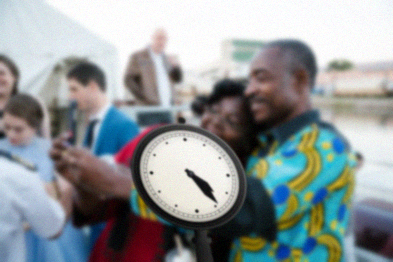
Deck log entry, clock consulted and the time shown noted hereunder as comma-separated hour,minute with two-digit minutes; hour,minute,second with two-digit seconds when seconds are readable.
4,24
